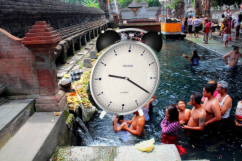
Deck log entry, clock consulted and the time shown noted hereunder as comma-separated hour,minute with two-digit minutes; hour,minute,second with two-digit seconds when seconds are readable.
9,20
